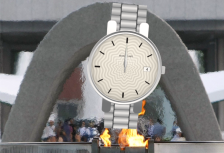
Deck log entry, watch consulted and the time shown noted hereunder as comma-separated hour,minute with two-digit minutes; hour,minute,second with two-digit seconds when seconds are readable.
12,00
